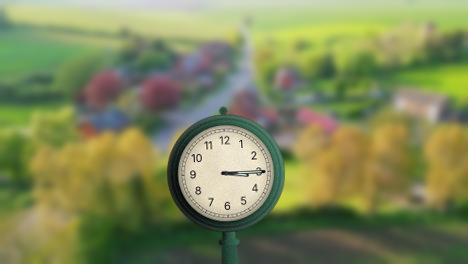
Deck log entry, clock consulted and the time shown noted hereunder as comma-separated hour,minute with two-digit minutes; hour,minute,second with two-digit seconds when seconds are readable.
3,15
